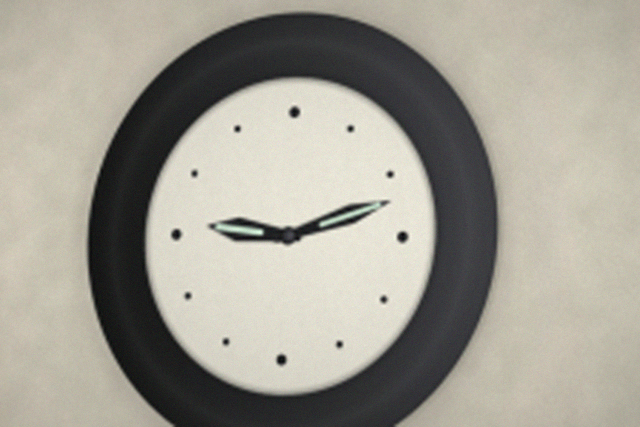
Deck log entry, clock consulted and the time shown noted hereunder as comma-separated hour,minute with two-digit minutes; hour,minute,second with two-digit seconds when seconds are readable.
9,12
